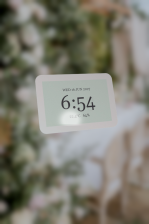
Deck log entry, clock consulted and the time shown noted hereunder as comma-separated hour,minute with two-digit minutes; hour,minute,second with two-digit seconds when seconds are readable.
6,54
